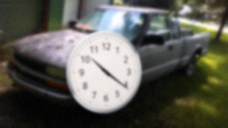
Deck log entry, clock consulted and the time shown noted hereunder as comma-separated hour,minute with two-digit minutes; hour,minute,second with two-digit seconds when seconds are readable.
10,21
